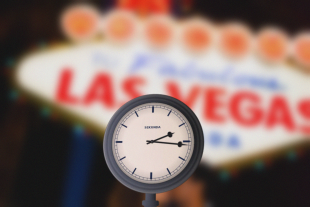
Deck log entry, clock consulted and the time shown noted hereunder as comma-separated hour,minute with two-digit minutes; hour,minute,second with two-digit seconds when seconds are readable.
2,16
